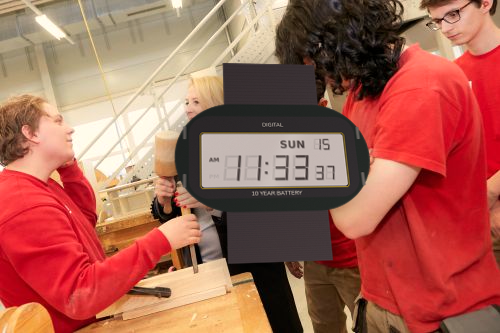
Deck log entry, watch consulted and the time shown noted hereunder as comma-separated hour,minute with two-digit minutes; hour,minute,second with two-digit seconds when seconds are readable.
11,33,37
